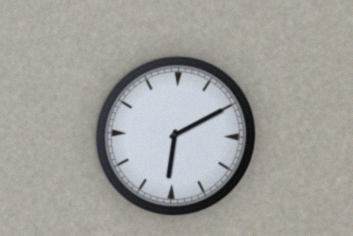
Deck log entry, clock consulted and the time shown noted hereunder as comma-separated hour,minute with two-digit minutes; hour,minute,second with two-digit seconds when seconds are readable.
6,10
